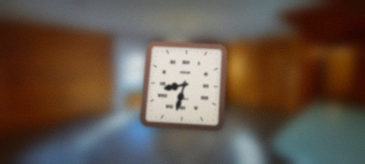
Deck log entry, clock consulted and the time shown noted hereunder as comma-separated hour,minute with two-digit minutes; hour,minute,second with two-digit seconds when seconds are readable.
8,32
